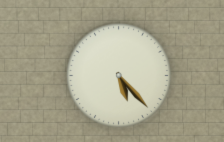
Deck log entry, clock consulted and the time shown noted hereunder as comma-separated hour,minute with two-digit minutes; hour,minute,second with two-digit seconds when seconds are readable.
5,23
